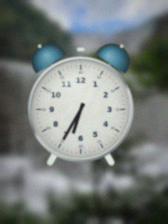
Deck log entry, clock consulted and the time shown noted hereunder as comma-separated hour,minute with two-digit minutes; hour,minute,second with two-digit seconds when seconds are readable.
6,35
